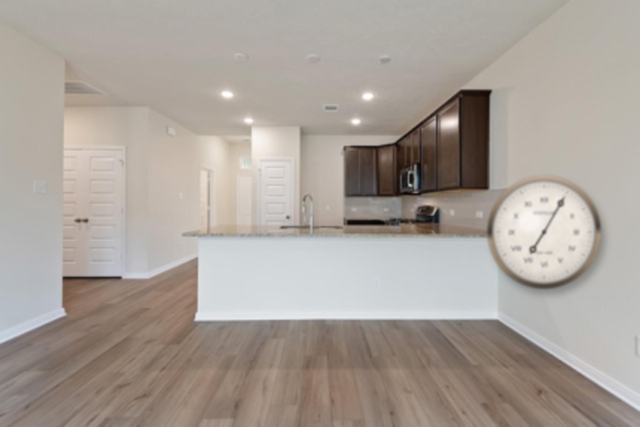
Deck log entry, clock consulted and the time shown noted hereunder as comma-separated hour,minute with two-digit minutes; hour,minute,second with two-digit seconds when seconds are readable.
7,05
